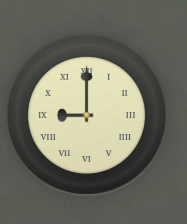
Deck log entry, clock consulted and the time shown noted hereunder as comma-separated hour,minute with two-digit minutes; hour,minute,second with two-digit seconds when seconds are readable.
9,00
